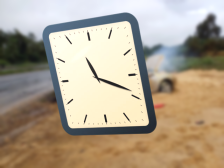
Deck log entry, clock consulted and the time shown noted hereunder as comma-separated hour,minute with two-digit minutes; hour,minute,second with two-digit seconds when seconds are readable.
11,19
